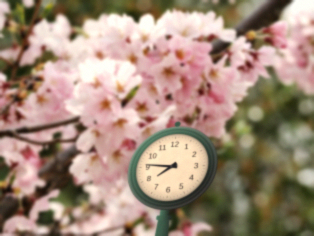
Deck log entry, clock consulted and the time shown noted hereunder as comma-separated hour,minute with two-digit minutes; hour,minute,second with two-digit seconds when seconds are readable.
7,46
